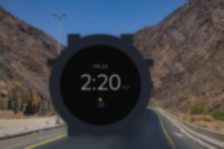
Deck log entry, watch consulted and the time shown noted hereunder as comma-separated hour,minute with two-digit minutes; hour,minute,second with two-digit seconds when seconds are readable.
2,20
